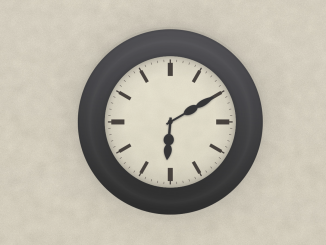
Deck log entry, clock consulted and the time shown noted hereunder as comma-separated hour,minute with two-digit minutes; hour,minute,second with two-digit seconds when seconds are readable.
6,10
